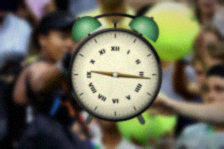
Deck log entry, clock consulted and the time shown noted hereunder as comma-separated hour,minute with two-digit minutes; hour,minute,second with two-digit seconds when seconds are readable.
9,16
